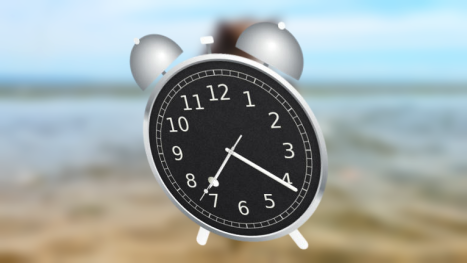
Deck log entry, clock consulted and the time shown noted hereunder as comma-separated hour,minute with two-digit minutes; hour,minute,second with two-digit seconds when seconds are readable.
7,20,37
